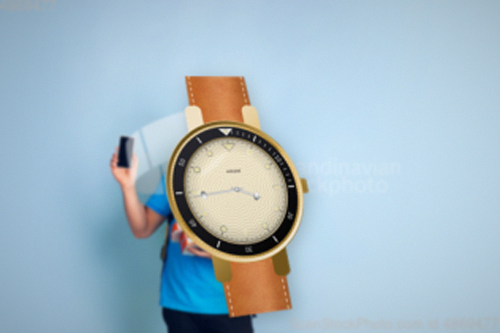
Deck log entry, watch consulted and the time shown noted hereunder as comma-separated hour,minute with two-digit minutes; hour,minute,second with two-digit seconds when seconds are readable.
3,44
